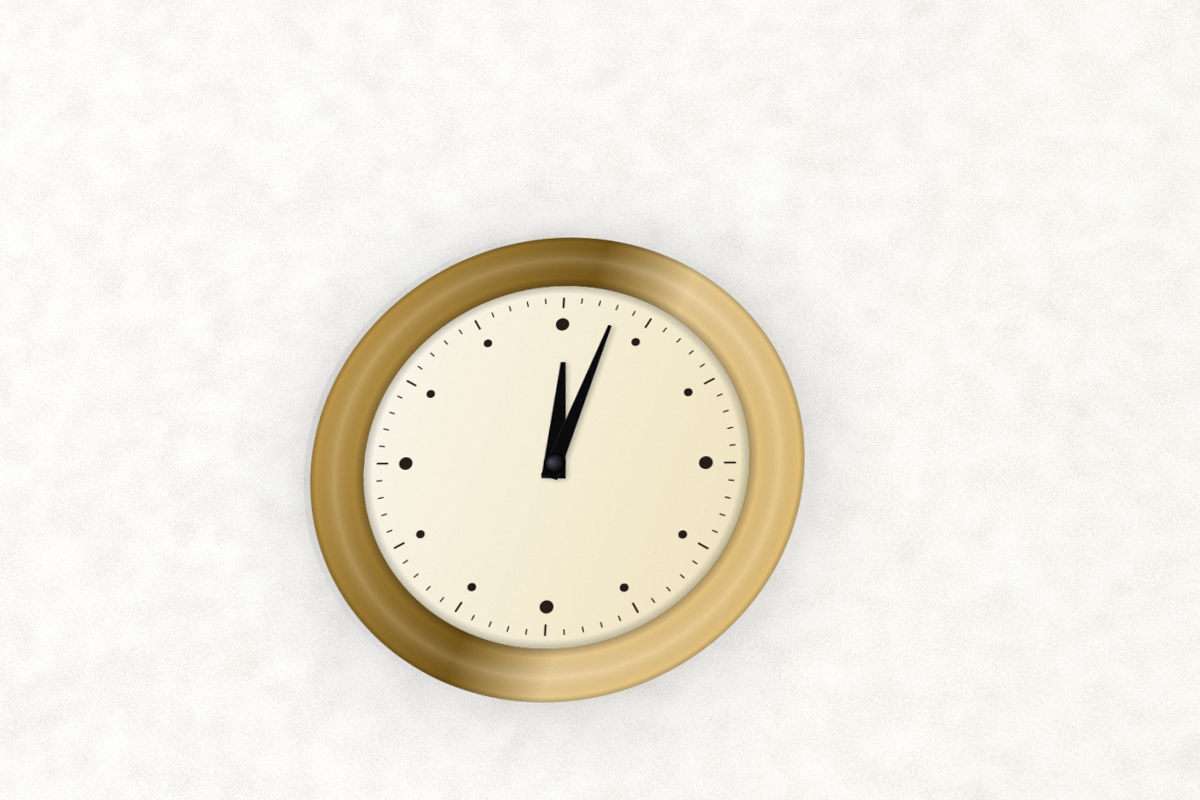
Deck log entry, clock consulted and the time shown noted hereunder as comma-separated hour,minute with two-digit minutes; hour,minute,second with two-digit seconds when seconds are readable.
12,03
